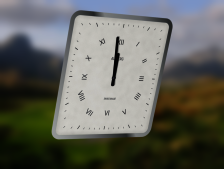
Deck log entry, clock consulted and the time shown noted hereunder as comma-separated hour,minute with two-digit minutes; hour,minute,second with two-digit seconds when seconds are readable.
11,59
